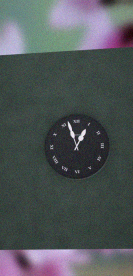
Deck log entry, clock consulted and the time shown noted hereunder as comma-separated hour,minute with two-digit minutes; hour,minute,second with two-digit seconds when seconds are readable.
12,57
